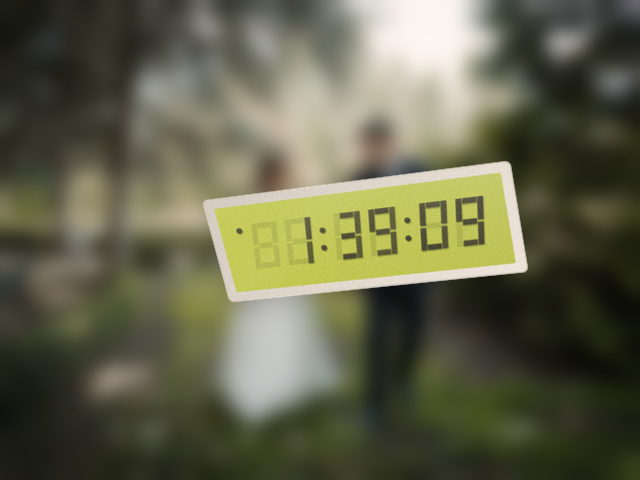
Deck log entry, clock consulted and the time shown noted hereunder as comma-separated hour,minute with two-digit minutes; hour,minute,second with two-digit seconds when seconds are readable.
1,39,09
